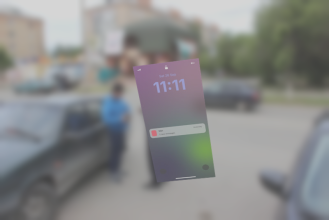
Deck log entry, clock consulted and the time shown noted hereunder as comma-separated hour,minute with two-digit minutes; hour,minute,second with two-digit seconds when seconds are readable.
11,11
